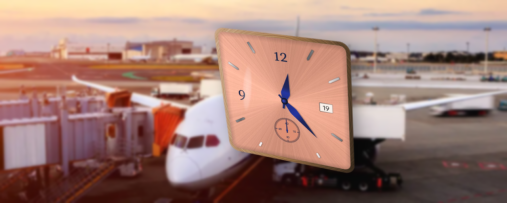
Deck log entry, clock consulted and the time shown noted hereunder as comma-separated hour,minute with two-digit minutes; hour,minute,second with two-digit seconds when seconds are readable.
12,23
